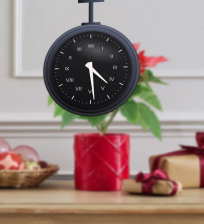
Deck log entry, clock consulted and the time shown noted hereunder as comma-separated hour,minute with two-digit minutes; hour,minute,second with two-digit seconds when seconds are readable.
4,29
